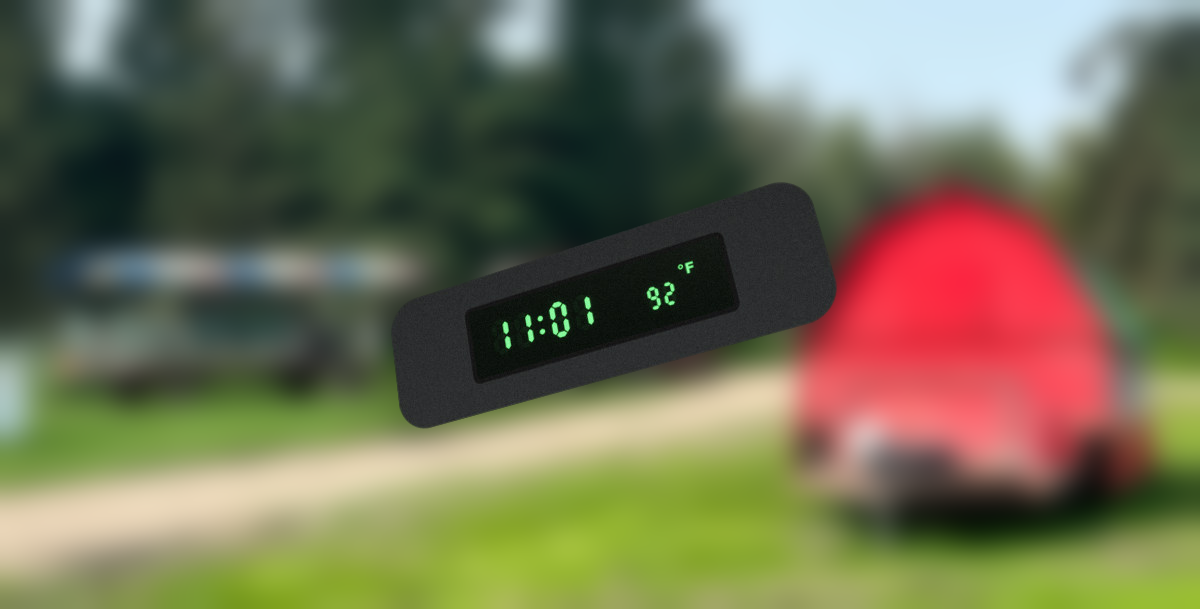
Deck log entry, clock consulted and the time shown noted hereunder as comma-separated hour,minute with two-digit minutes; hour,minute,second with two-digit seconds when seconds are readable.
11,01
